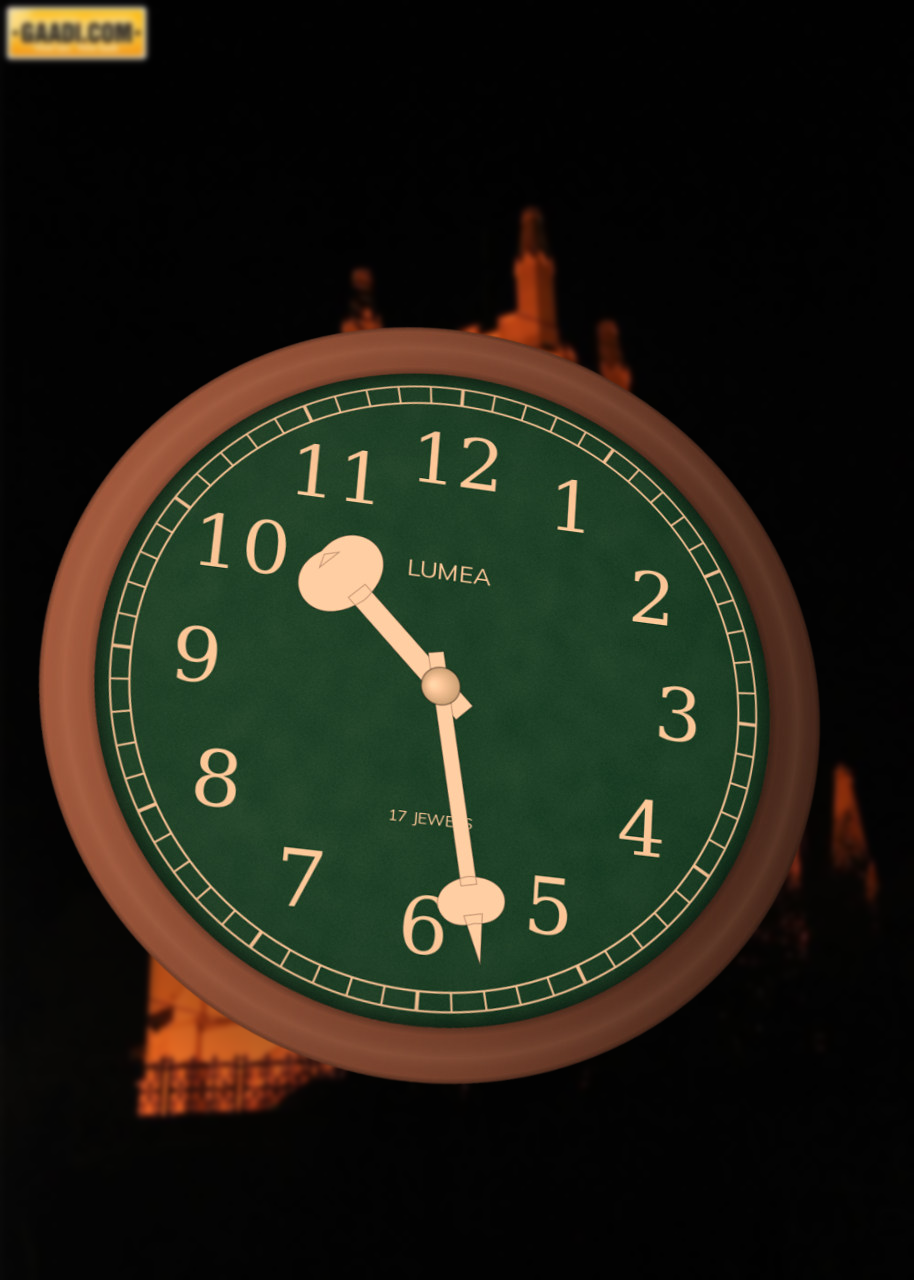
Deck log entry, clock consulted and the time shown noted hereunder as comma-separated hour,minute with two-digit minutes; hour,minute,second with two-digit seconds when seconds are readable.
10,28
